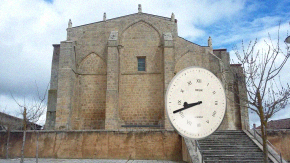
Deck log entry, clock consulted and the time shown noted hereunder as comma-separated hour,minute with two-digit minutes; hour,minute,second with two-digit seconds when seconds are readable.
8,42
